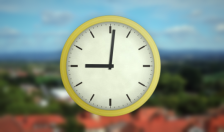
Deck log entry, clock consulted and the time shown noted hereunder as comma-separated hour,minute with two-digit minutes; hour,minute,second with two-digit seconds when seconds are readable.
9,01
